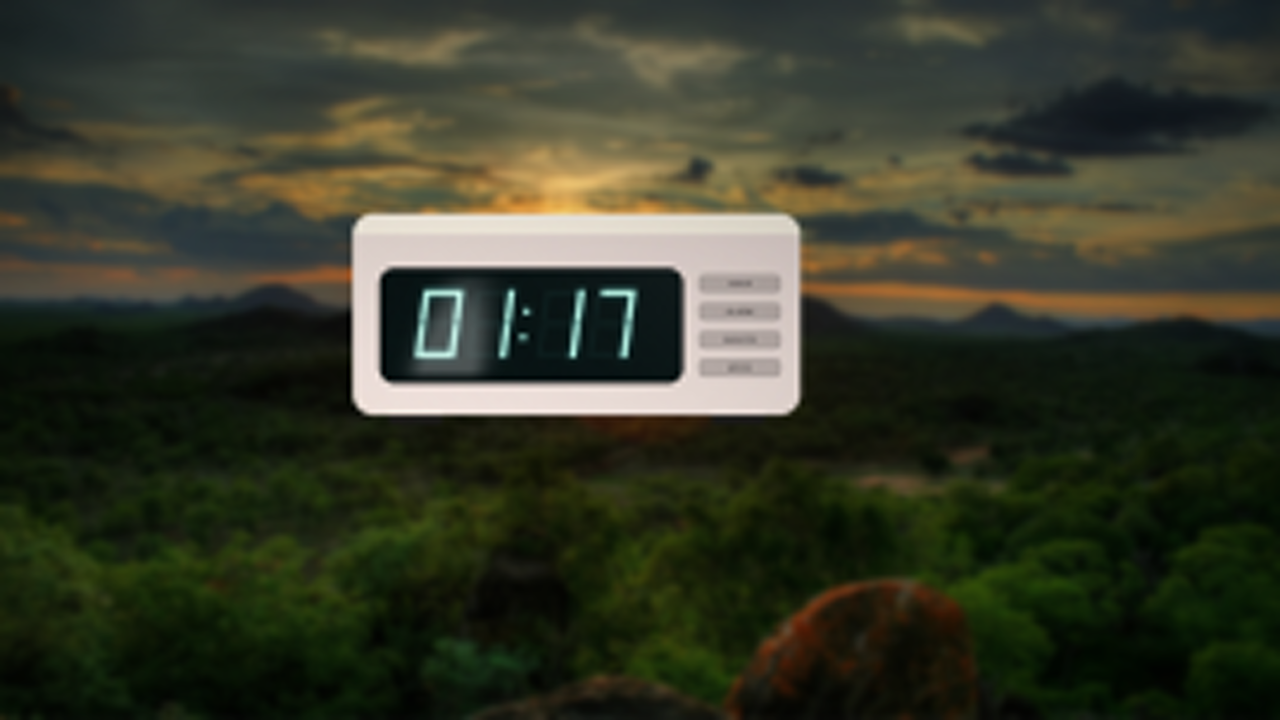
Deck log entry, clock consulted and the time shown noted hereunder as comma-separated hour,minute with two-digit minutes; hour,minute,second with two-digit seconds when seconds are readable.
1,17
